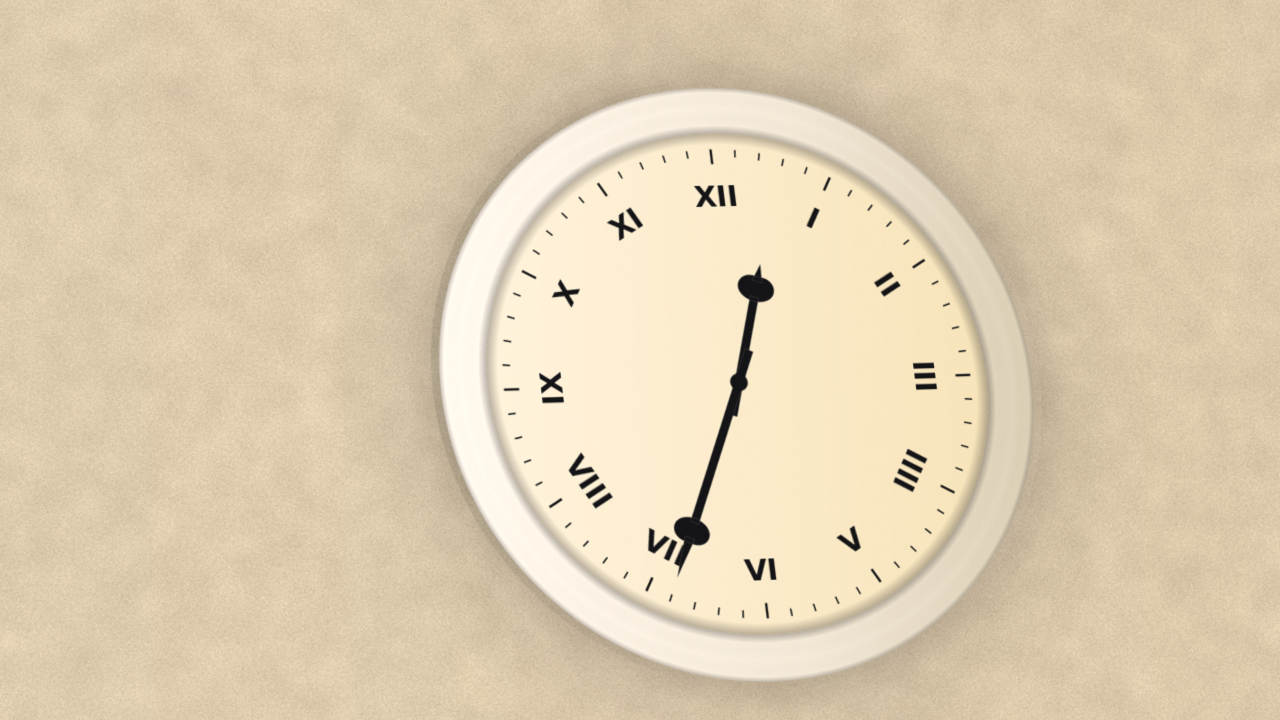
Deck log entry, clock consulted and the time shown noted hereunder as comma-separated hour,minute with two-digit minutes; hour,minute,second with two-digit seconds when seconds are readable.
12,34
